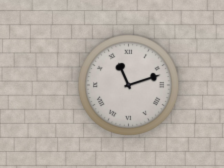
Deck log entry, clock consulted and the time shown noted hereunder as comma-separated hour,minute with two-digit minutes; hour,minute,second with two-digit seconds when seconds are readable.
11,12
